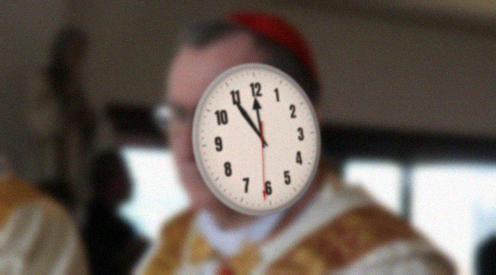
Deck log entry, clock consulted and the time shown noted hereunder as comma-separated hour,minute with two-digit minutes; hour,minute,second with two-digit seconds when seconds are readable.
11,54,31
